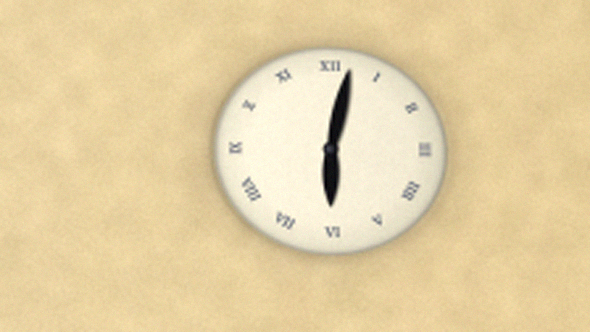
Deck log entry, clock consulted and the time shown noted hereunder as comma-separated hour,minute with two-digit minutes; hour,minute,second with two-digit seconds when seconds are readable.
6,02
